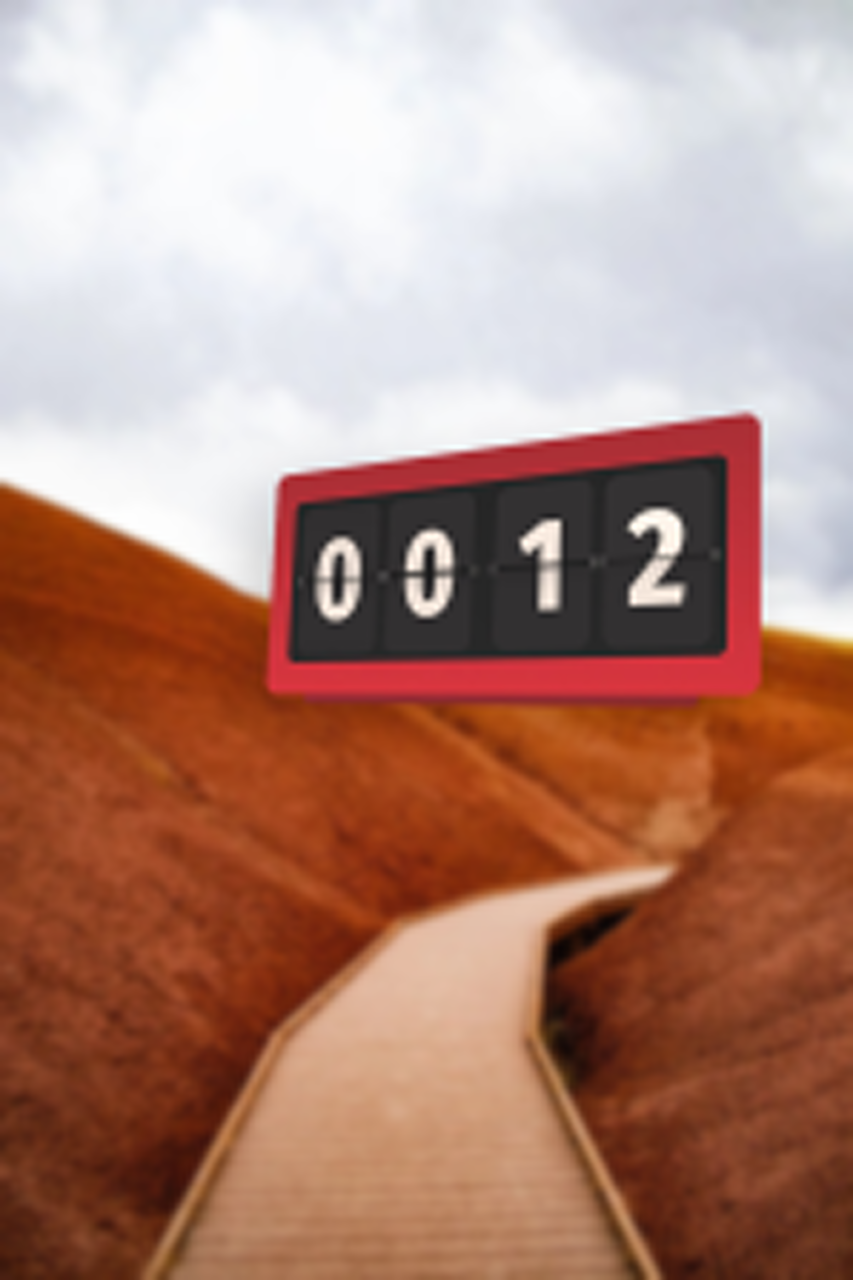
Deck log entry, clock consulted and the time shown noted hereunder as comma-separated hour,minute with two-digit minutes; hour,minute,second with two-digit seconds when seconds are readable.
0,12
